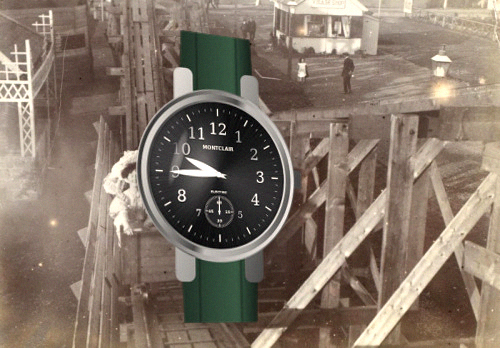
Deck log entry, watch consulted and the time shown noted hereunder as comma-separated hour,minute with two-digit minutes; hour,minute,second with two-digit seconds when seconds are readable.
9,45
